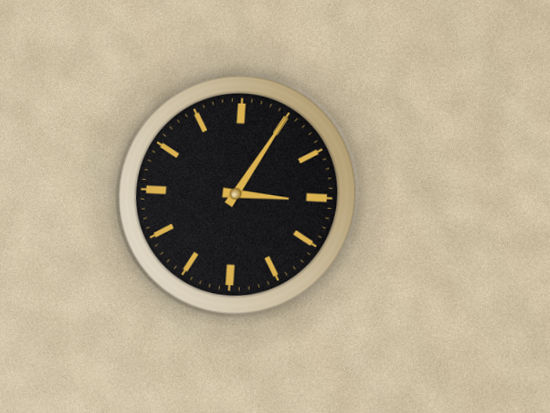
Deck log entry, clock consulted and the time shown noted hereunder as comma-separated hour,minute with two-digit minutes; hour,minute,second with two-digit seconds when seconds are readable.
3,05
